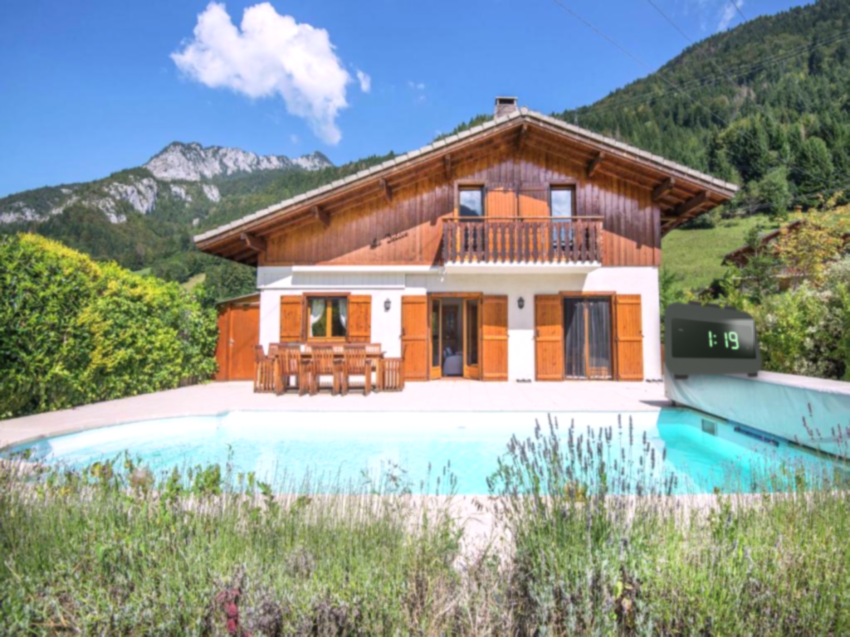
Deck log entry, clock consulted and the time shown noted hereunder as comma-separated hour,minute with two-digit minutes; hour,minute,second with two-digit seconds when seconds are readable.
1,19
